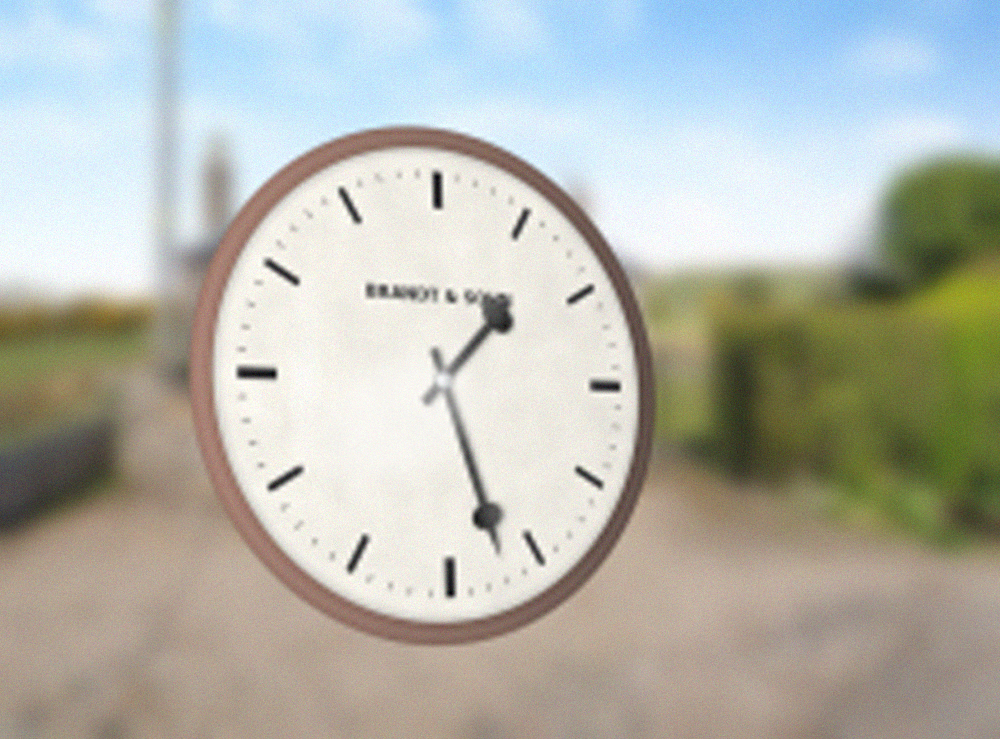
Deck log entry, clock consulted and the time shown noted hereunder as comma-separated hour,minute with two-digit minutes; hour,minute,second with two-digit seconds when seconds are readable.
1,27
